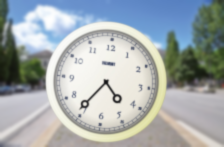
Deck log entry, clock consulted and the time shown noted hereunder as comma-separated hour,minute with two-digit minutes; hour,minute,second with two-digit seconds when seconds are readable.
4,36
